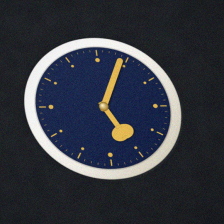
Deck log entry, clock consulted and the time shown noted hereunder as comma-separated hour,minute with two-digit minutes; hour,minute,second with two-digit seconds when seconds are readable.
5,04
